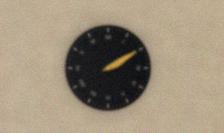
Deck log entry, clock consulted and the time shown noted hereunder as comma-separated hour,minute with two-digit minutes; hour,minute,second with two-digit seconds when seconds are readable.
2,10
